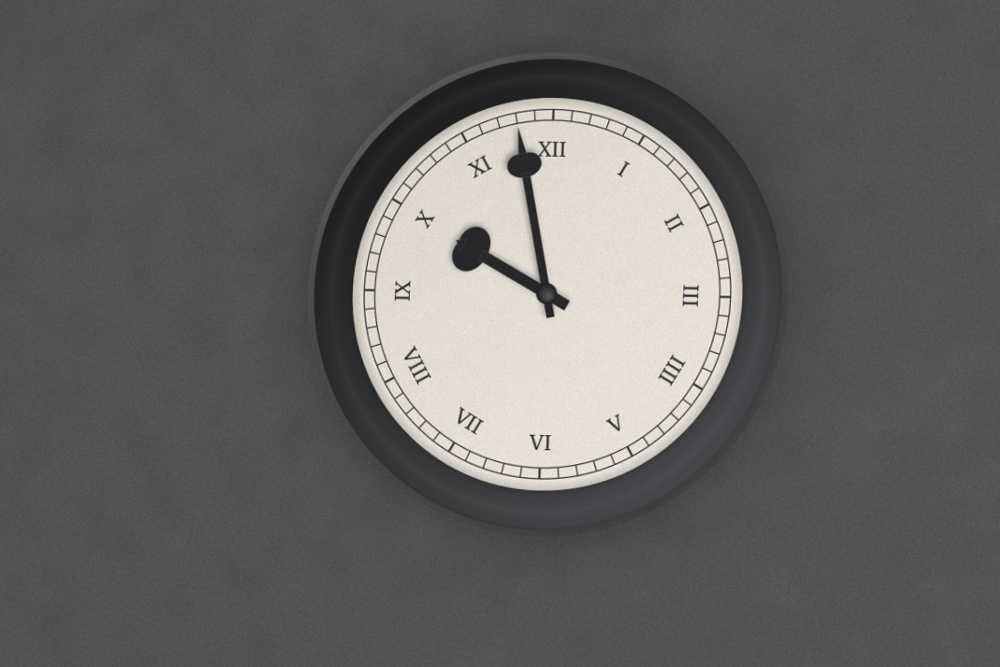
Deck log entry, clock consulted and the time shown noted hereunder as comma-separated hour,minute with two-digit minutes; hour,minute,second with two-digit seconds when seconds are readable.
9,58
